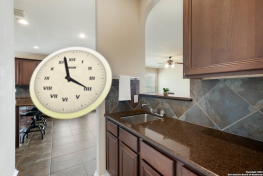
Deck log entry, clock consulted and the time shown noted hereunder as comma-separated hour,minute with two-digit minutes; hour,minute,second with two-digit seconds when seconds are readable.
3,57
